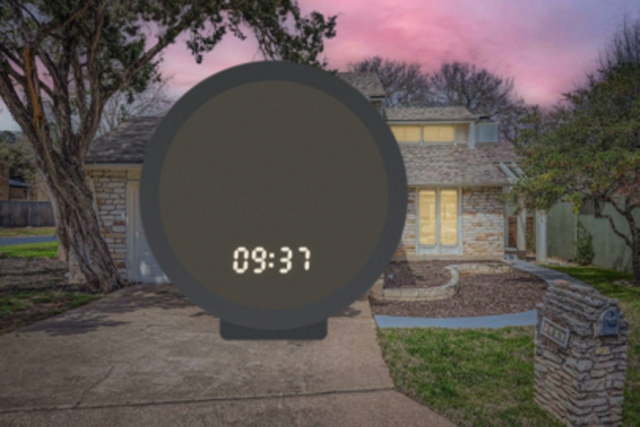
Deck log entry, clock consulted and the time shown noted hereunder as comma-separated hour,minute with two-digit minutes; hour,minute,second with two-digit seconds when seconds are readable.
9,37
